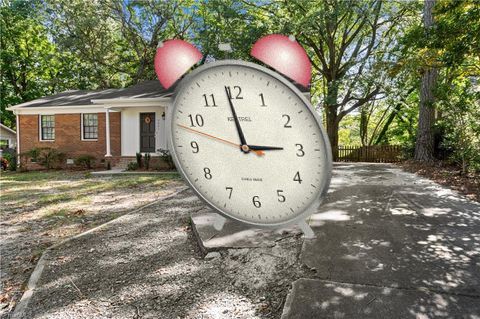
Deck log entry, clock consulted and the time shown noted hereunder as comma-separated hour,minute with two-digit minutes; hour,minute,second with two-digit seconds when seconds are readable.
2,58,48
